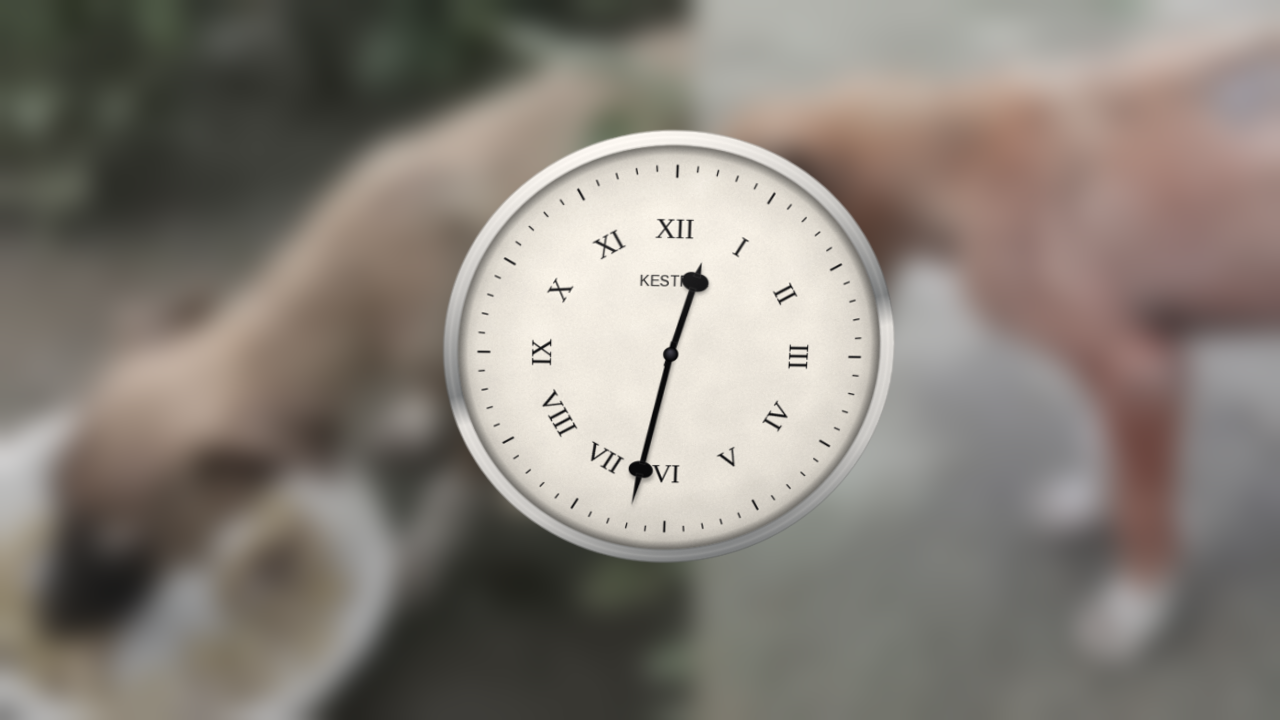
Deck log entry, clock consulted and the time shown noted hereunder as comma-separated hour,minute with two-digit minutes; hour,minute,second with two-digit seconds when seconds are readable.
12,32
